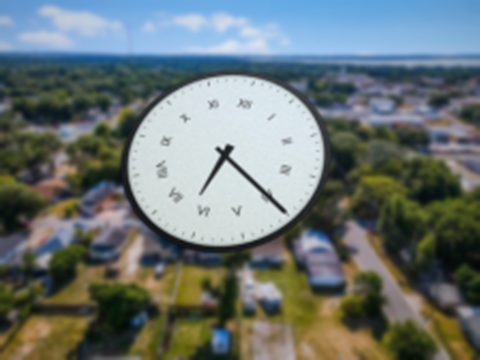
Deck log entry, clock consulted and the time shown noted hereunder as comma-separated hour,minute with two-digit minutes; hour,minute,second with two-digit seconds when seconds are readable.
6,20
